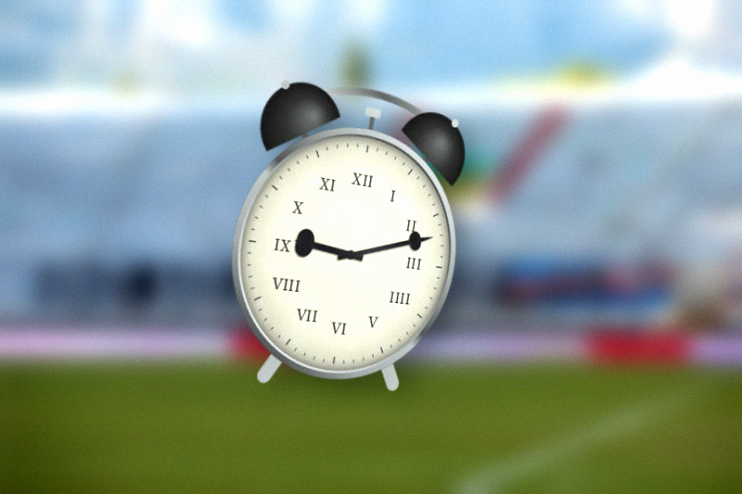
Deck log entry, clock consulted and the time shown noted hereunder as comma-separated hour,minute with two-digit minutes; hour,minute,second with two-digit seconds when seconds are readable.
9,12
